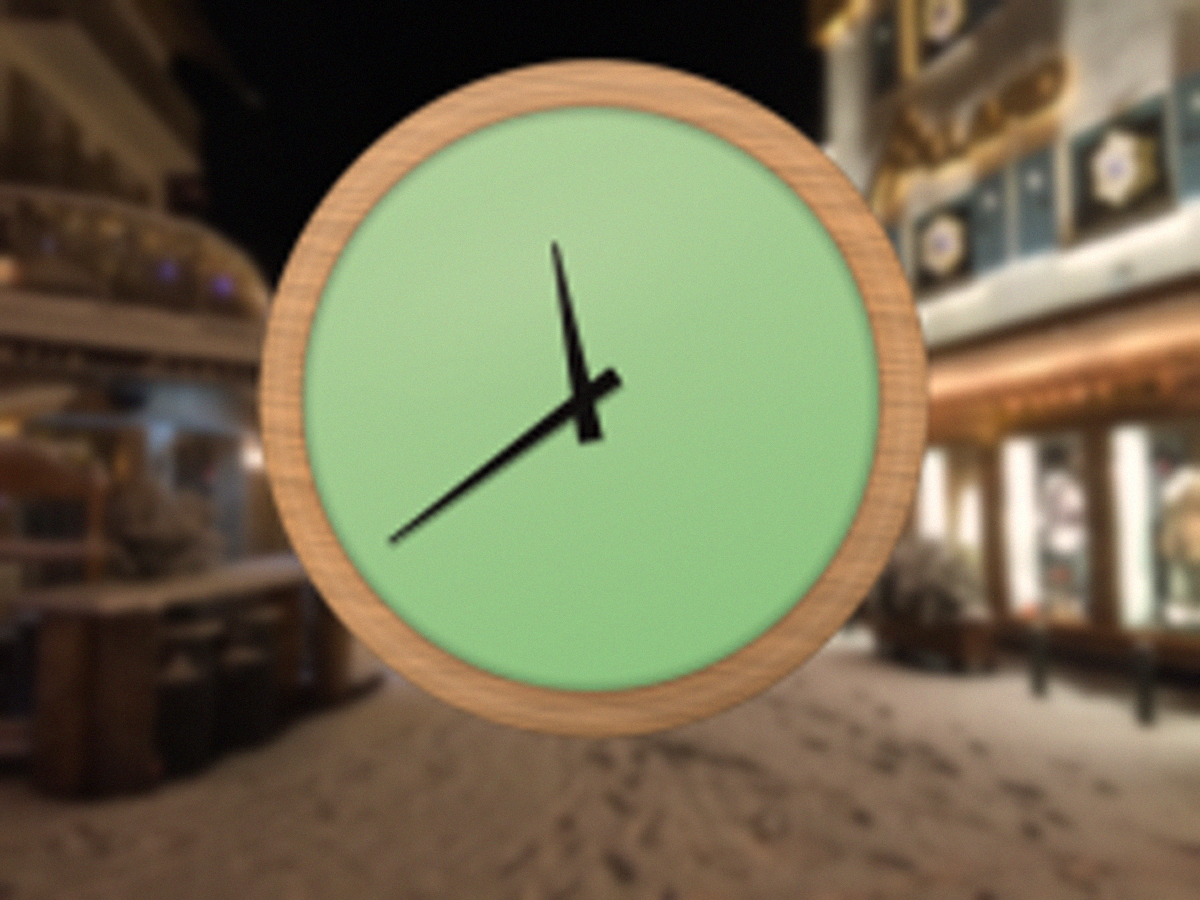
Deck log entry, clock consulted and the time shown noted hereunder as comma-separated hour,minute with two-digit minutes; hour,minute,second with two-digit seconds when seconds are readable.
11,39
